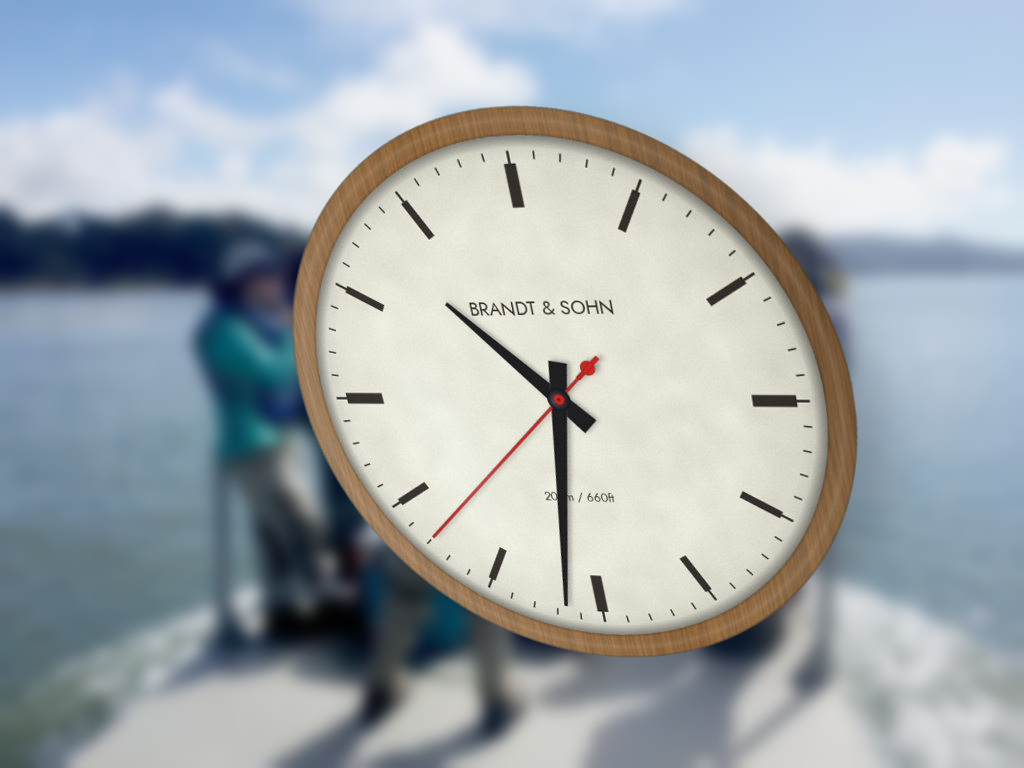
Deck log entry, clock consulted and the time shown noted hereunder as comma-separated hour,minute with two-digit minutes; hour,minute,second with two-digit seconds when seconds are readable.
10,31,38
